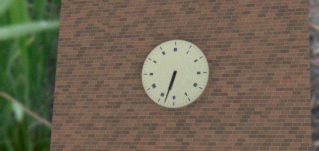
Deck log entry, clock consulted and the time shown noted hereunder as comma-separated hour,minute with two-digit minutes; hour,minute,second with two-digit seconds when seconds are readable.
6,33
